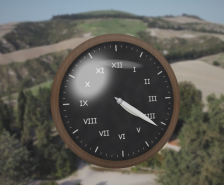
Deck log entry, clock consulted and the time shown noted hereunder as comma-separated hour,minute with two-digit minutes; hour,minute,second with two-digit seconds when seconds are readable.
4,21
